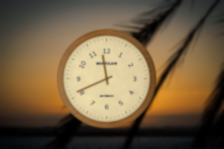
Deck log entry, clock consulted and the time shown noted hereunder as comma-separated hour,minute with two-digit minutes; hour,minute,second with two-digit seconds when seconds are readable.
11,41
